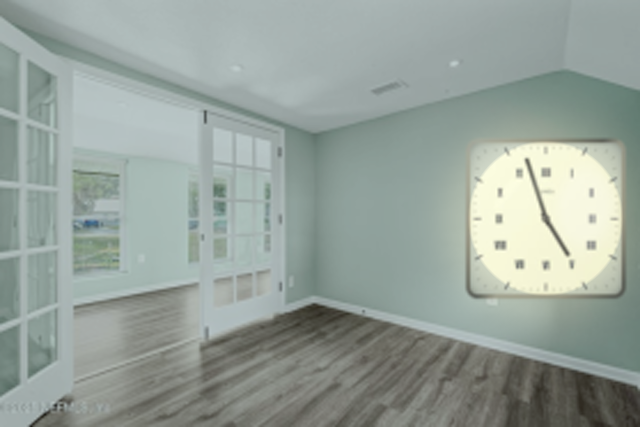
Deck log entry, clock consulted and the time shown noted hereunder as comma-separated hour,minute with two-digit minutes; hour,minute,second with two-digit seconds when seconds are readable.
4,57
